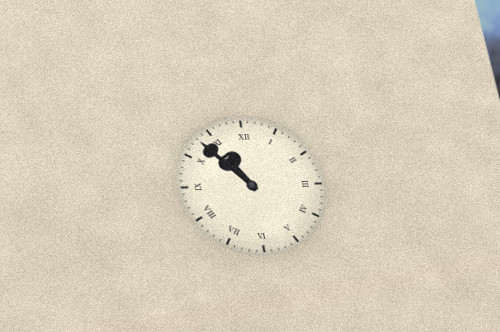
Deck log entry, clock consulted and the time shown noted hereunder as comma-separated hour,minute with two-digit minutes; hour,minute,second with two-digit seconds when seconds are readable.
10,53
